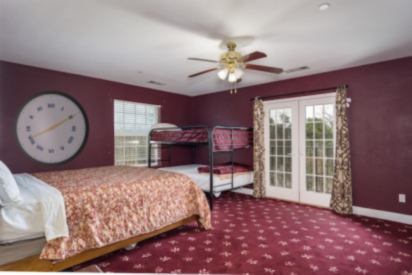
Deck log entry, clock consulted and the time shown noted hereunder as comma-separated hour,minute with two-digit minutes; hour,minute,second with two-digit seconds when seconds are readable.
8,10
